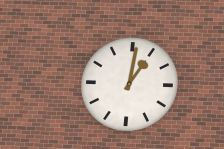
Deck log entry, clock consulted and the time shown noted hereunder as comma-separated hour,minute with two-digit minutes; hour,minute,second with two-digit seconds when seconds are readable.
1,01
